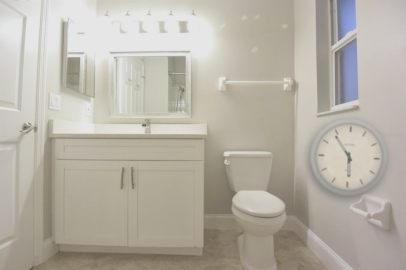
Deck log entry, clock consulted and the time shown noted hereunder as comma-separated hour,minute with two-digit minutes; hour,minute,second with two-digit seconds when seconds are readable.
5,54
